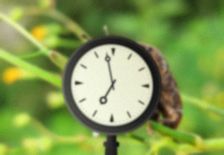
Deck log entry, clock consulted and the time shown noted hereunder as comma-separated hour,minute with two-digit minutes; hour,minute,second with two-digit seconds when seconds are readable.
6,58
